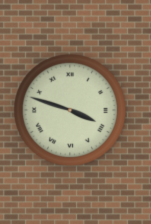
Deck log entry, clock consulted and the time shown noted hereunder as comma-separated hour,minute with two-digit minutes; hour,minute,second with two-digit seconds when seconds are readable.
3,48
